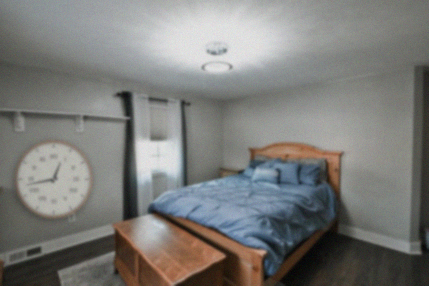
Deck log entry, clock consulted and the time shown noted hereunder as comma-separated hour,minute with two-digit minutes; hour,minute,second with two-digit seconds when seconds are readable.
12,43
